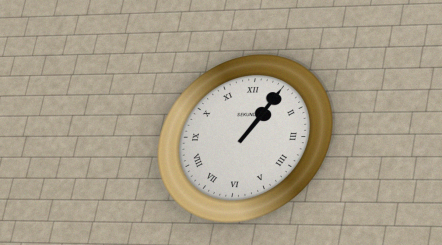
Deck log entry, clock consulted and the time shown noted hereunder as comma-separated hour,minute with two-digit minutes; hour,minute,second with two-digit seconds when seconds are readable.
1,05
